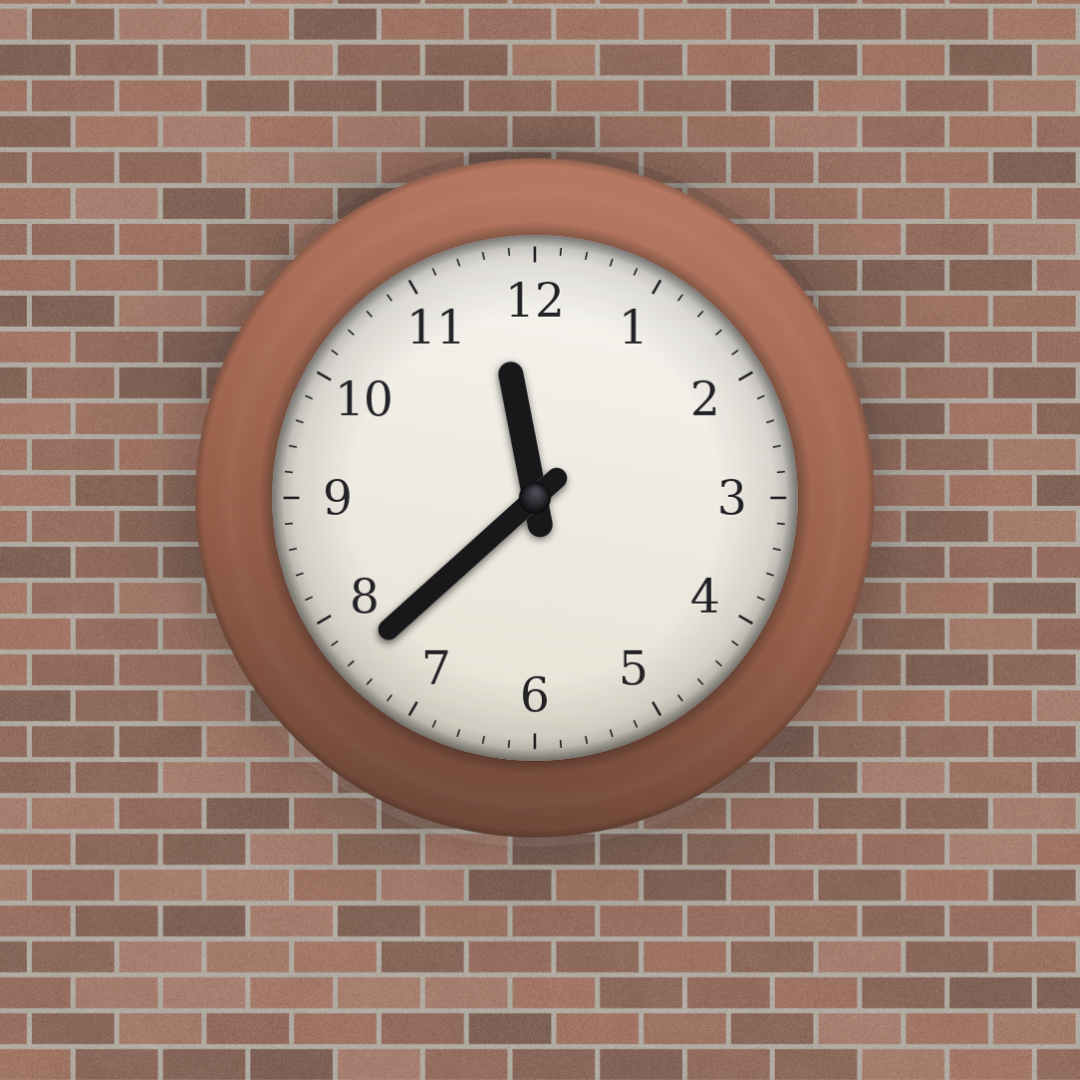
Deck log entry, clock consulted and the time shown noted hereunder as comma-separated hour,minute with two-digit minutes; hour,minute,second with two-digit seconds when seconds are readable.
11,38
